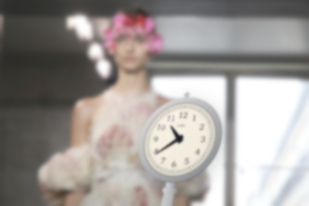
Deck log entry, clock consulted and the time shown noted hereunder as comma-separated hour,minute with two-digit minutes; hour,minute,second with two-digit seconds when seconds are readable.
10,39
